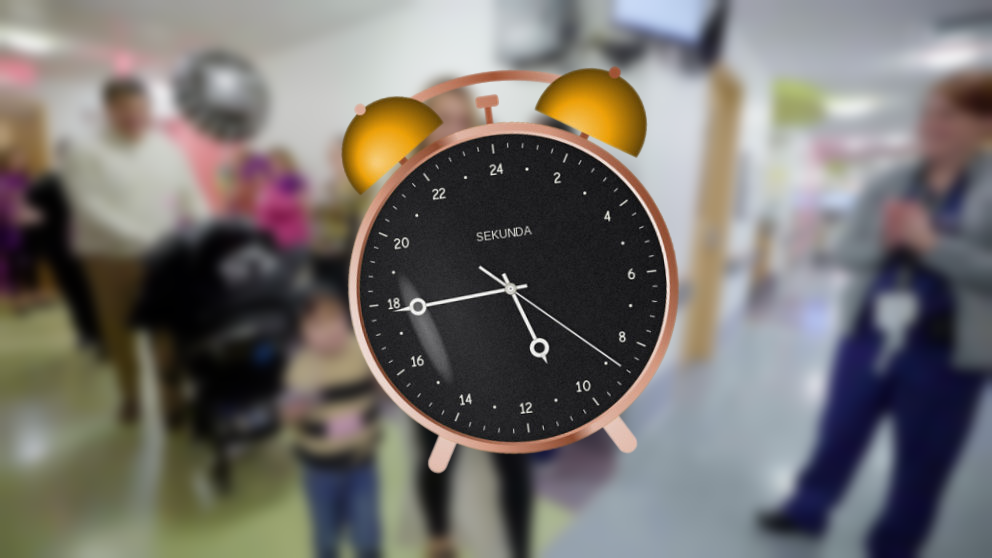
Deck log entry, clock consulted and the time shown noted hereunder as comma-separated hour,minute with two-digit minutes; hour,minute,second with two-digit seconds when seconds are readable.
10,44,22
